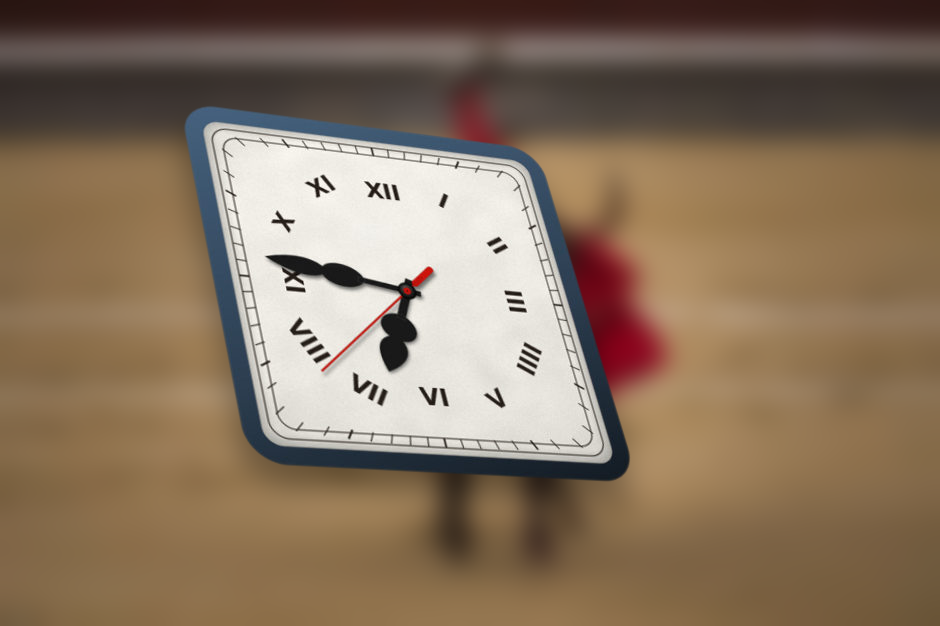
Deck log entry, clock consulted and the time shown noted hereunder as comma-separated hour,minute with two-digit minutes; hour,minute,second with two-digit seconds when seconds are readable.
6,46,38
